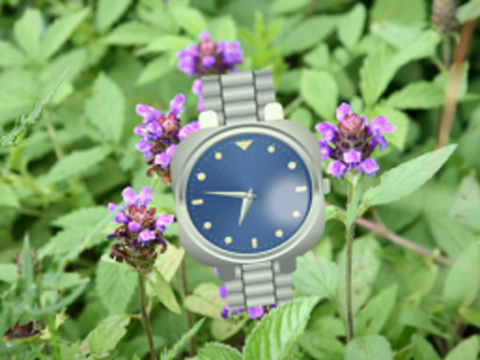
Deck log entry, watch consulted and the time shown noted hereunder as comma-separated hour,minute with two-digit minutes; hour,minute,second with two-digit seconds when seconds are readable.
6,47
